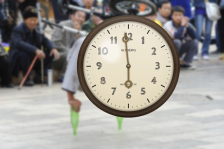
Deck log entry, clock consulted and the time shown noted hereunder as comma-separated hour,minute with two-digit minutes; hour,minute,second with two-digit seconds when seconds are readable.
5,59
